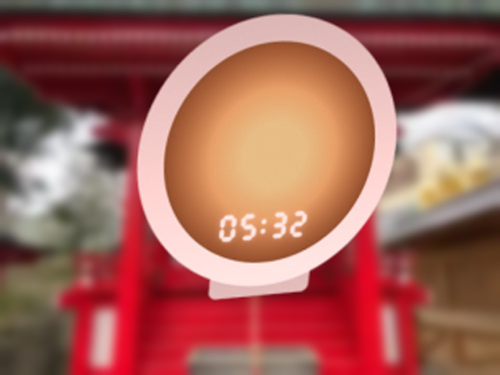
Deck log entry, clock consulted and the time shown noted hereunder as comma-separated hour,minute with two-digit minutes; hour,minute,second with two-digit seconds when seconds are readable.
5,32
